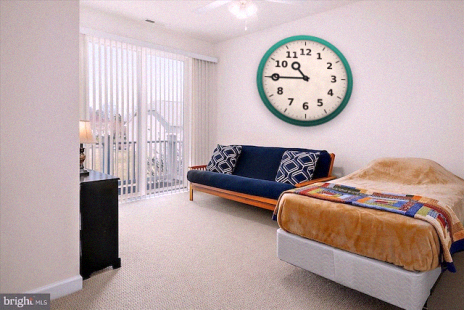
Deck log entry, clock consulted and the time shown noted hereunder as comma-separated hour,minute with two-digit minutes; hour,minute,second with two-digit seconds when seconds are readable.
10,45
